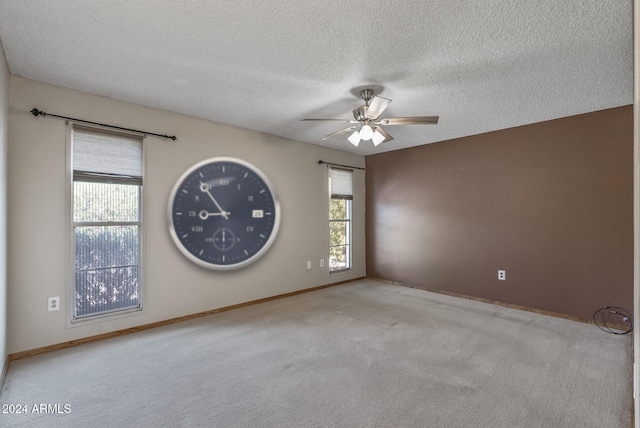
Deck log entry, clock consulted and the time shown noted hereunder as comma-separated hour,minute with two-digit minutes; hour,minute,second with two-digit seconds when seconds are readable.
8,54
